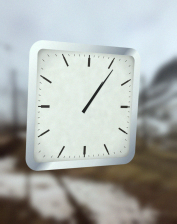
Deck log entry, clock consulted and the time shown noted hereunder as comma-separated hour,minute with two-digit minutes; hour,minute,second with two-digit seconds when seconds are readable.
1,06
